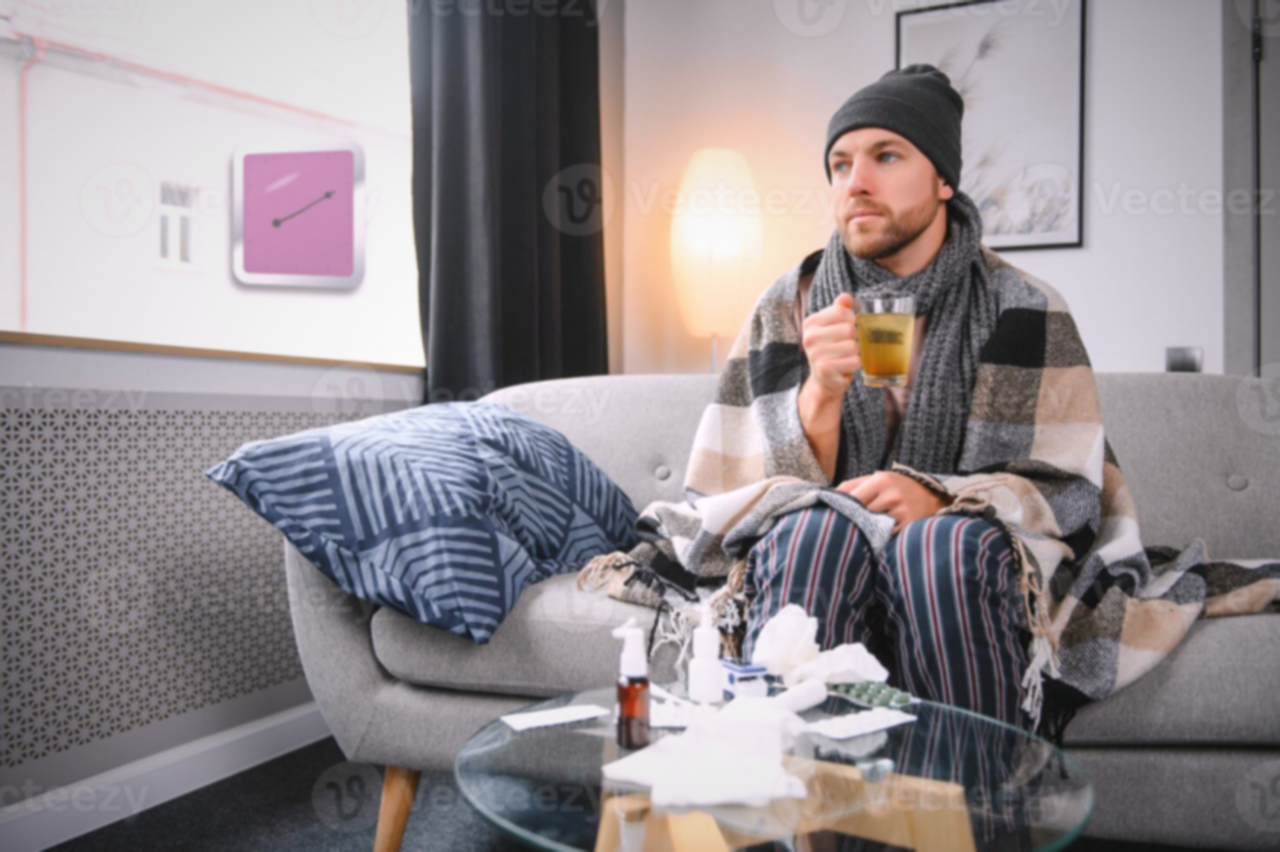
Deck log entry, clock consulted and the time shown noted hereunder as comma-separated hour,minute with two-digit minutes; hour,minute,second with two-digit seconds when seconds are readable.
8,10
